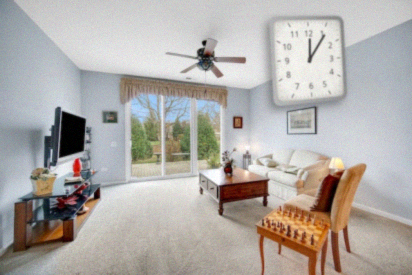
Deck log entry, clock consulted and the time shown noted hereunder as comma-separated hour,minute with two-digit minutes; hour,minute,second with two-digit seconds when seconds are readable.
12,06
